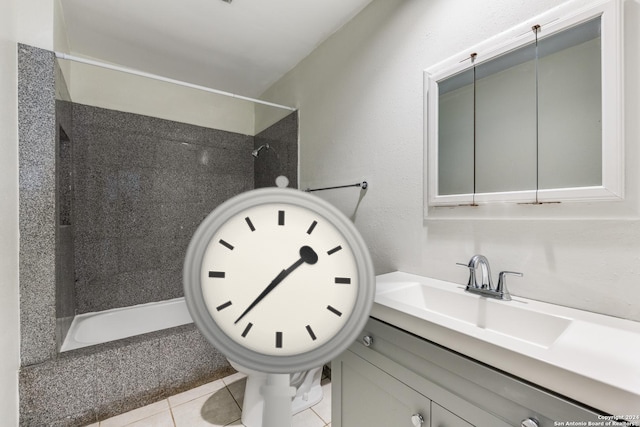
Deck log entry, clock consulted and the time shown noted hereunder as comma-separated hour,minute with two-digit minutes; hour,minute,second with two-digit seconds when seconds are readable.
1,37
